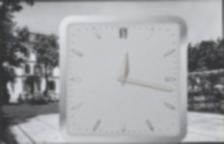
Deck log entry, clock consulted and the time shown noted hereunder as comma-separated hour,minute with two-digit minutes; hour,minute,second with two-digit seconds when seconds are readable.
12,17
